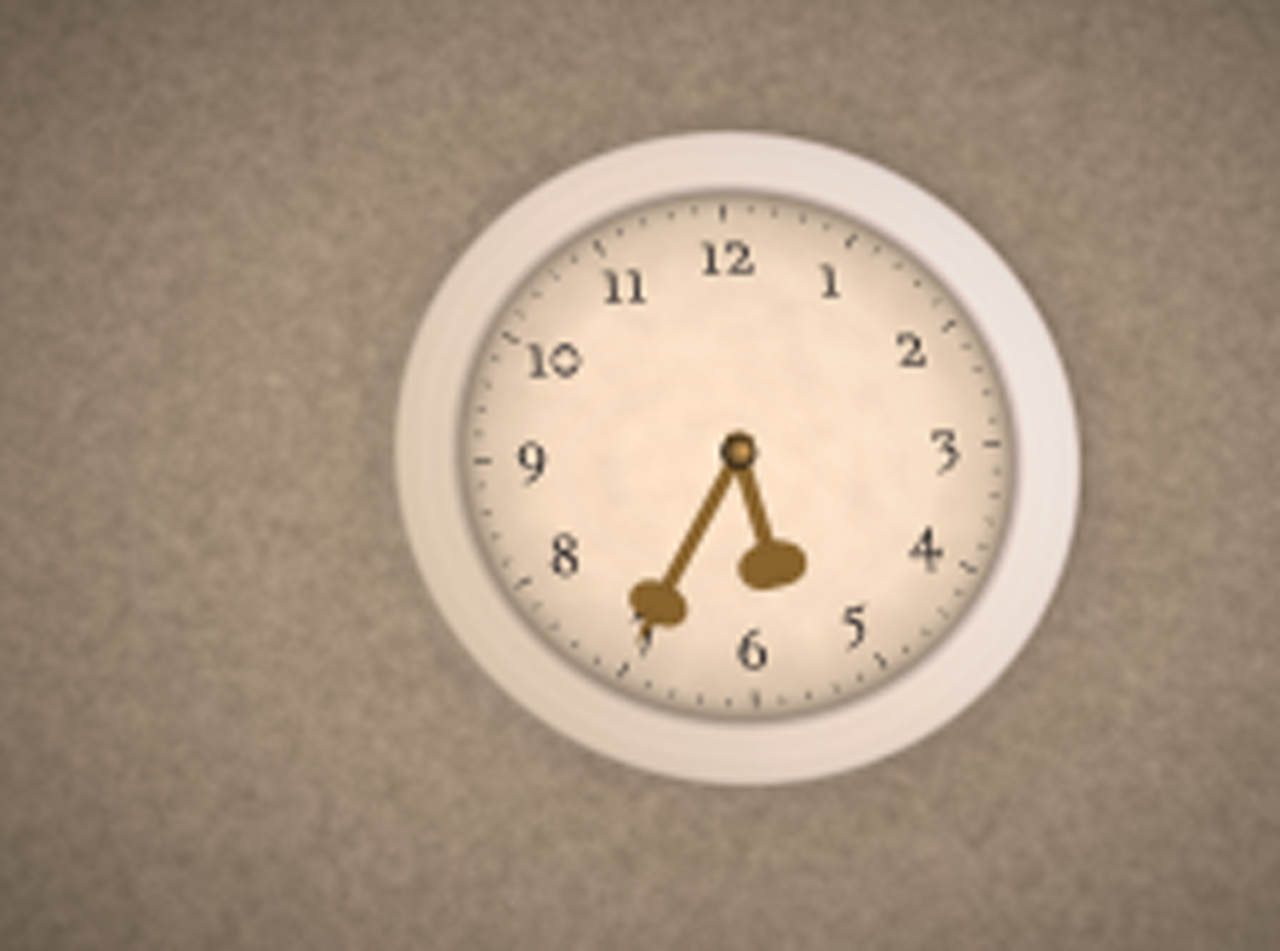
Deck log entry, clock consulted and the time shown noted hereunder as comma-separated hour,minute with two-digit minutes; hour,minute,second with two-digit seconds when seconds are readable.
5,35
